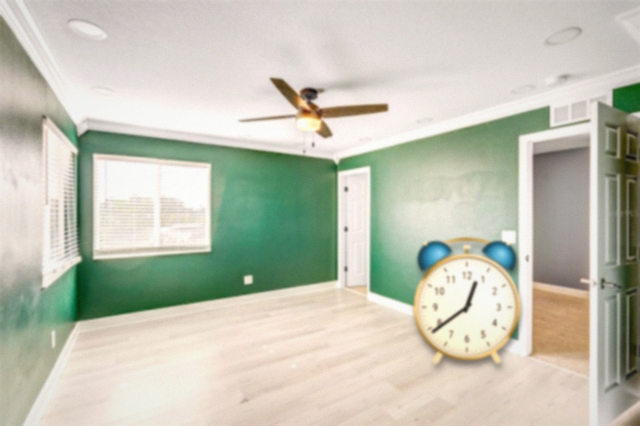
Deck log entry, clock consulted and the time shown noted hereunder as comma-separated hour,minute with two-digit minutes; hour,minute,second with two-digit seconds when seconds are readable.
12,39
